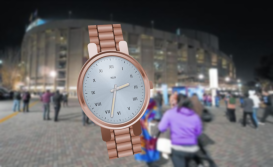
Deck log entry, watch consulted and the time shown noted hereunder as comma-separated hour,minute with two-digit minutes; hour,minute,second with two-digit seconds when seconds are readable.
2,33
